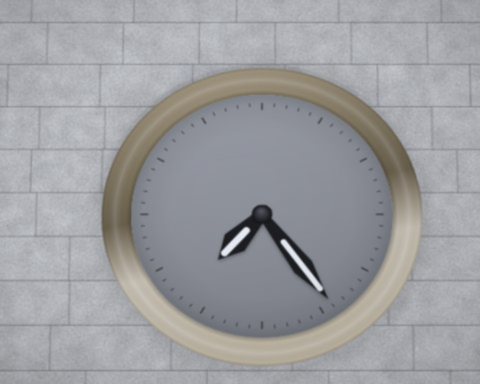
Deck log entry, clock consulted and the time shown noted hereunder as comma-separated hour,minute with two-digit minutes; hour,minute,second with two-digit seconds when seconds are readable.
7,24
